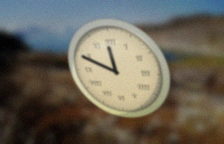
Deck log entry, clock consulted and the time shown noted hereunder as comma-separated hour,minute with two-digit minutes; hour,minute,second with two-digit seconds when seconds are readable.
11,49
